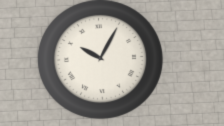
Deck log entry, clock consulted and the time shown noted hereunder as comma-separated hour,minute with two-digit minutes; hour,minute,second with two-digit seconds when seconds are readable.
10,05
